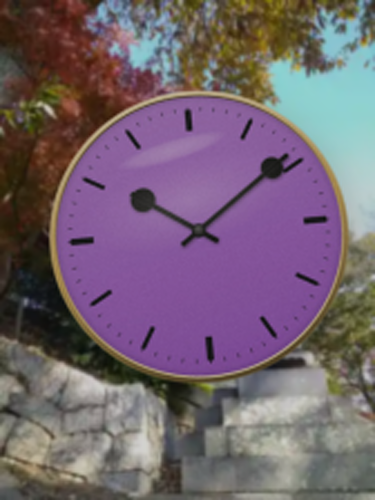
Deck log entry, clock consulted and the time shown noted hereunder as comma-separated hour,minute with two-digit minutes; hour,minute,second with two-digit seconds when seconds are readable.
10,09
